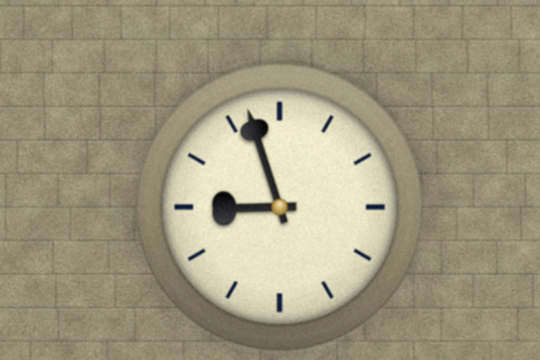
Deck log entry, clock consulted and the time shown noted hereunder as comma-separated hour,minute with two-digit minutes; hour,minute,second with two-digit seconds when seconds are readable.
8,57
